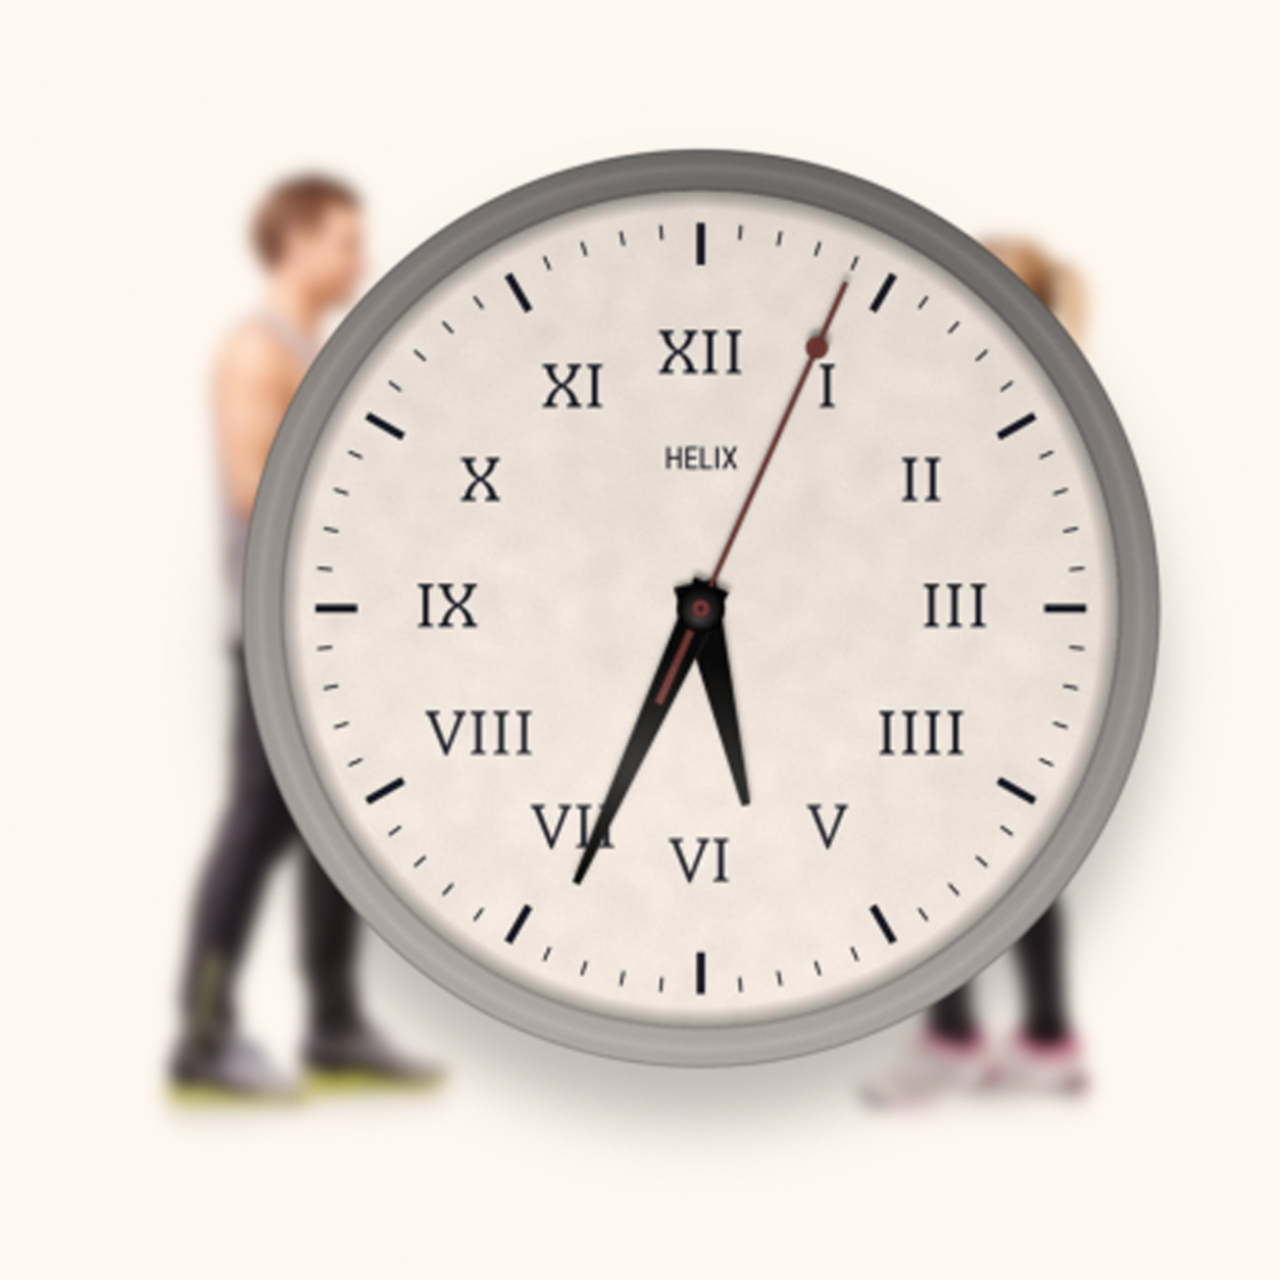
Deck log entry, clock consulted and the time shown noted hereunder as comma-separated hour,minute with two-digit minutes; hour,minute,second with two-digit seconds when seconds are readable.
5,34,04
